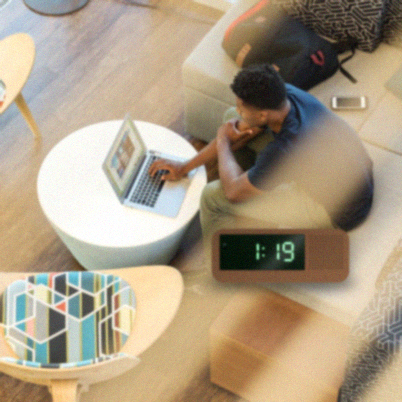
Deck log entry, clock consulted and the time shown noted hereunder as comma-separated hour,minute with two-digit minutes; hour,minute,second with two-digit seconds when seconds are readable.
1,19
